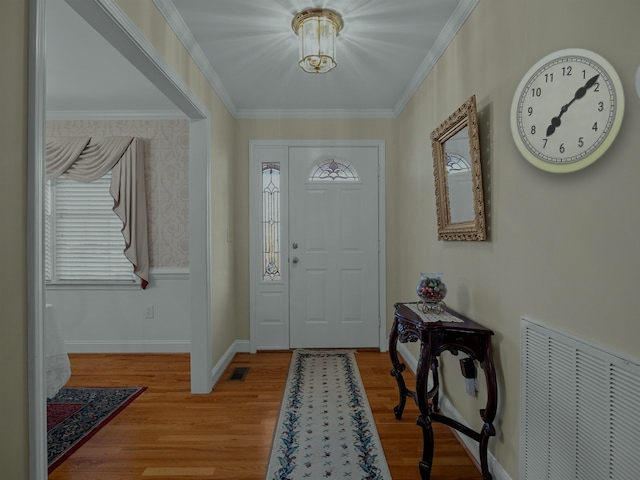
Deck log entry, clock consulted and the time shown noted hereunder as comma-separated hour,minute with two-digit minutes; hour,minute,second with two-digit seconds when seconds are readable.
7,08
